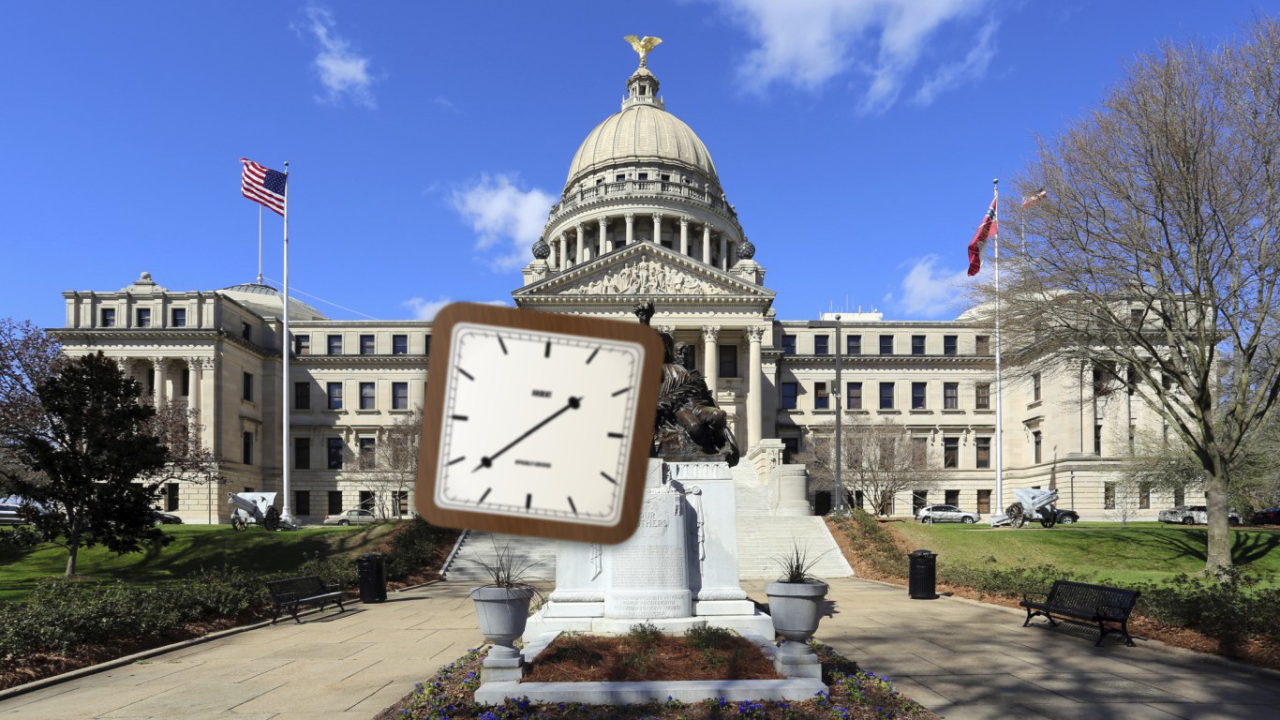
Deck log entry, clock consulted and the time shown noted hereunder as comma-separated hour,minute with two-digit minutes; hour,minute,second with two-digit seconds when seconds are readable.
1,38
